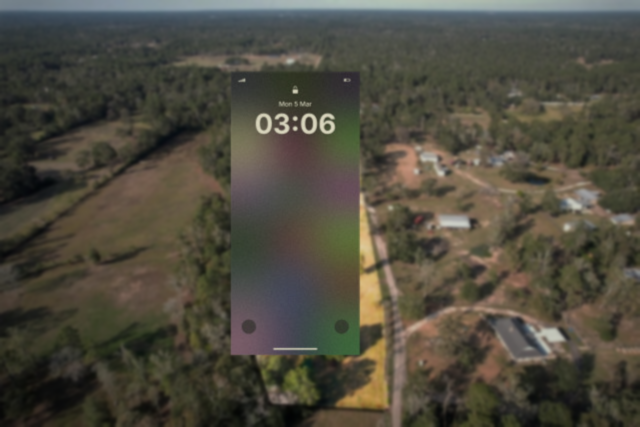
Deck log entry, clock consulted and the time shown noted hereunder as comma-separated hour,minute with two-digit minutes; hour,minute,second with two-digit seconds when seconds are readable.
3,06
